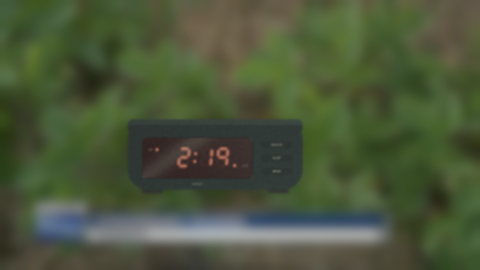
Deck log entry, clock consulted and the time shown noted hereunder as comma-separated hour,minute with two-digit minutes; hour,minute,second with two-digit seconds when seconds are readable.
2,19
